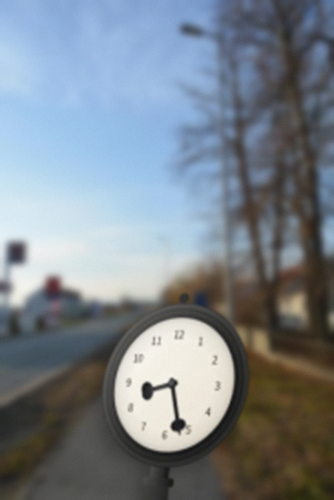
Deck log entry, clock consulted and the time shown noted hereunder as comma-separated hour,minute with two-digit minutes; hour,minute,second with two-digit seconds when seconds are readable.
8,27
